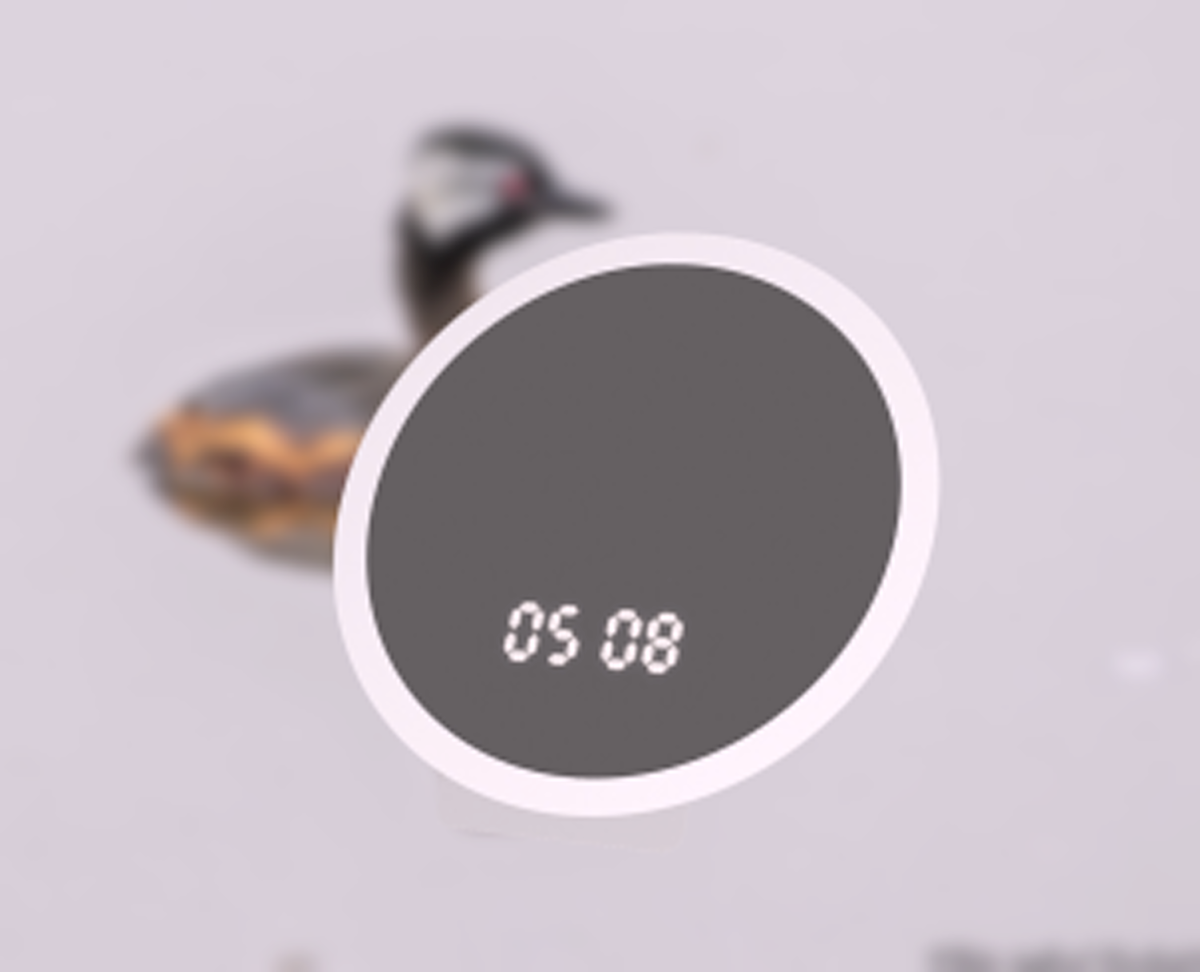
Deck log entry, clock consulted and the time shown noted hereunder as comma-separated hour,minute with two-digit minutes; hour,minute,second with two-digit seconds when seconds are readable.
5,08
